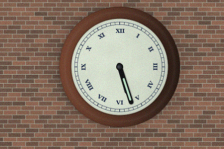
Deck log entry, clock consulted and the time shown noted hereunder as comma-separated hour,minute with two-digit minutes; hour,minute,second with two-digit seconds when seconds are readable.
5,27
